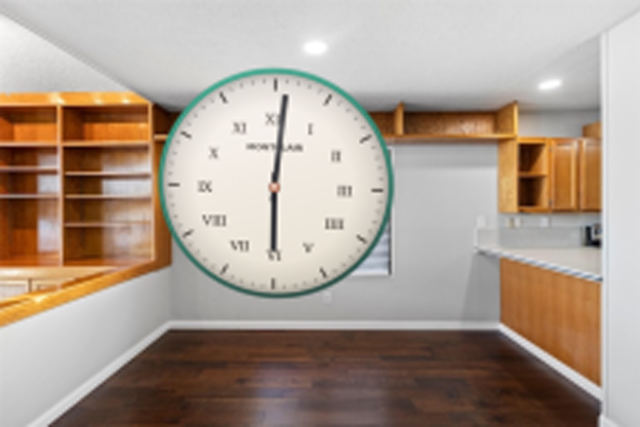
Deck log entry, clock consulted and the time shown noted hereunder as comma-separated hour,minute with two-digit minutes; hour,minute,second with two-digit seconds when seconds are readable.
6,01
